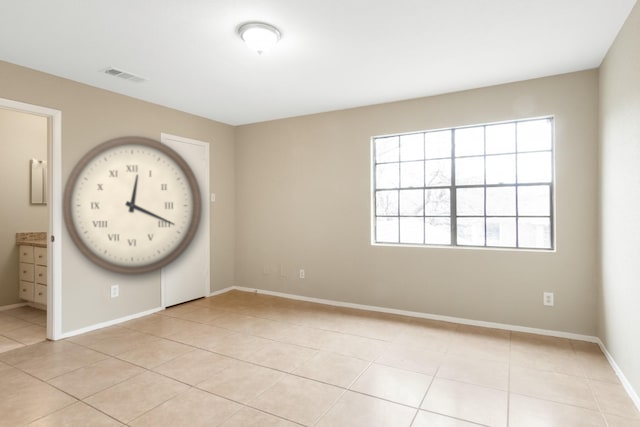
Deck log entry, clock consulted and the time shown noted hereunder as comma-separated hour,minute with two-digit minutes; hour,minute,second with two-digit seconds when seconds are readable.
12,19
